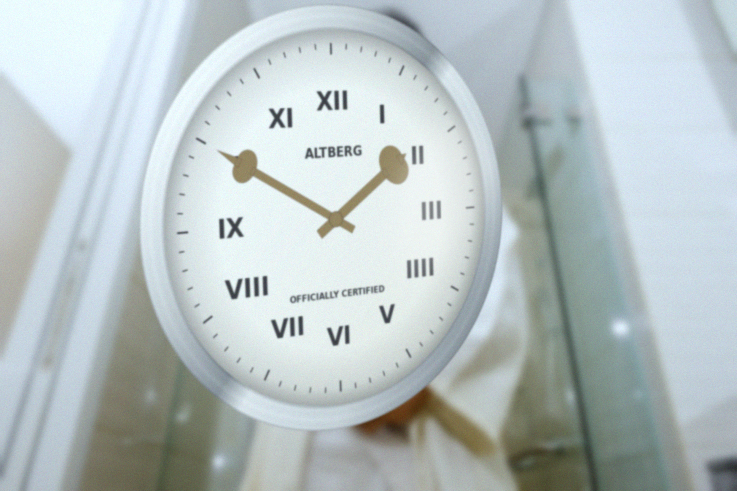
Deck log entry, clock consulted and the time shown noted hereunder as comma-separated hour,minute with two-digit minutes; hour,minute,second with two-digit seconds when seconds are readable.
1,50
